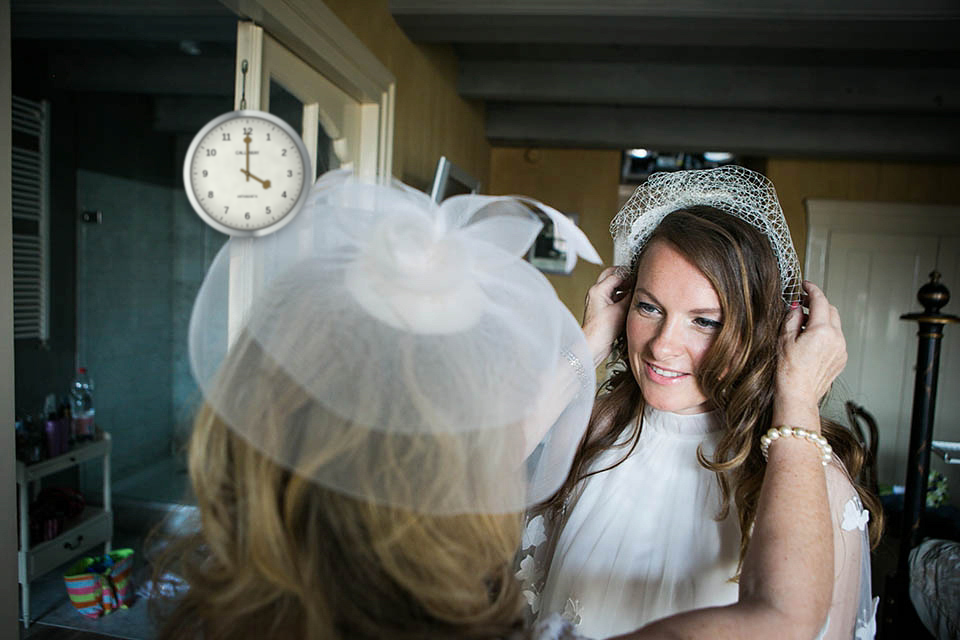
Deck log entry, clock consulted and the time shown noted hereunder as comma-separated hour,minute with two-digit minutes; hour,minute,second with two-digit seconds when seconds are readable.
4,00
